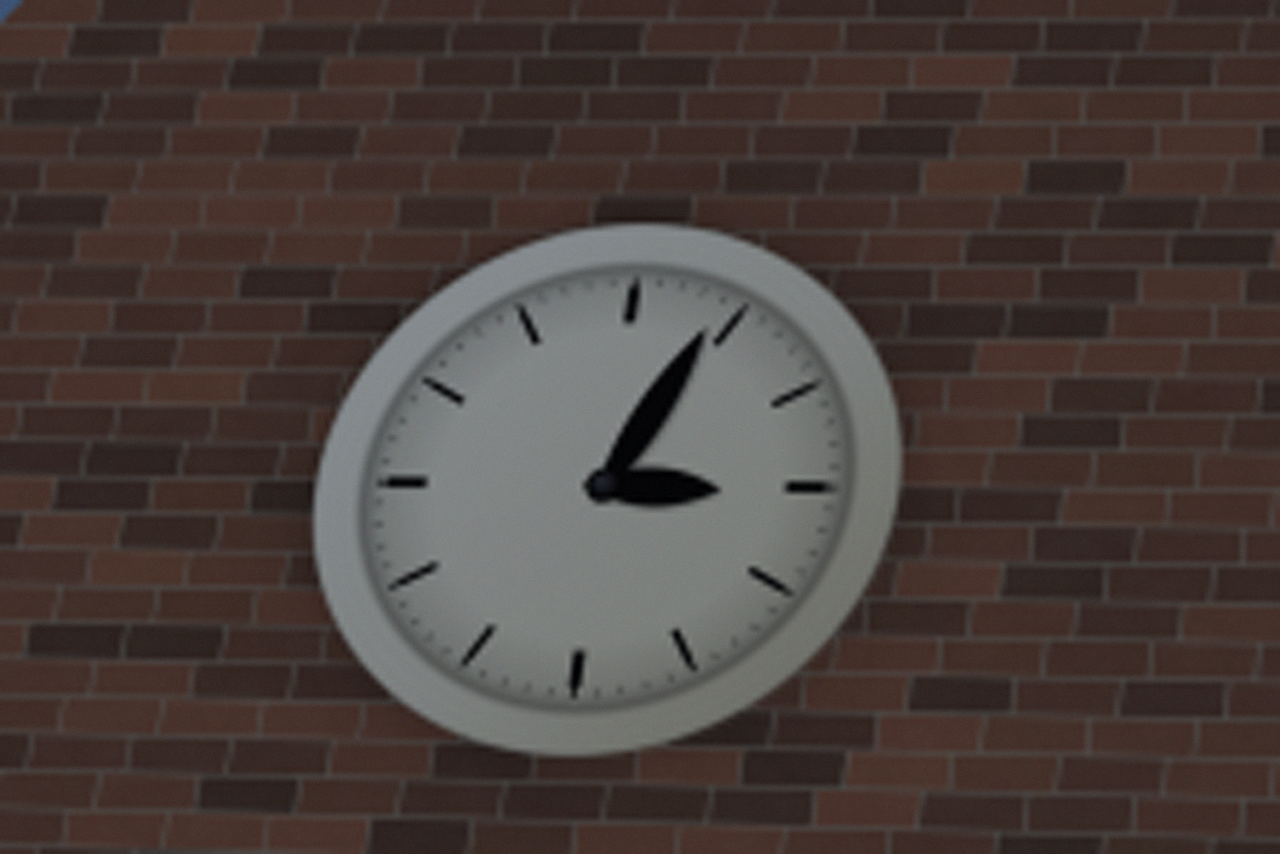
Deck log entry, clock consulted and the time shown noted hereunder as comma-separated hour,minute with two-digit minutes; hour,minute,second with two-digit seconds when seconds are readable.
3,04
